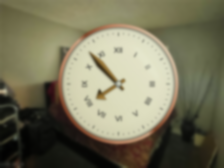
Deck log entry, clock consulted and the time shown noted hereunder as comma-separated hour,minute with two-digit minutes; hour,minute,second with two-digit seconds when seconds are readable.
7,53
